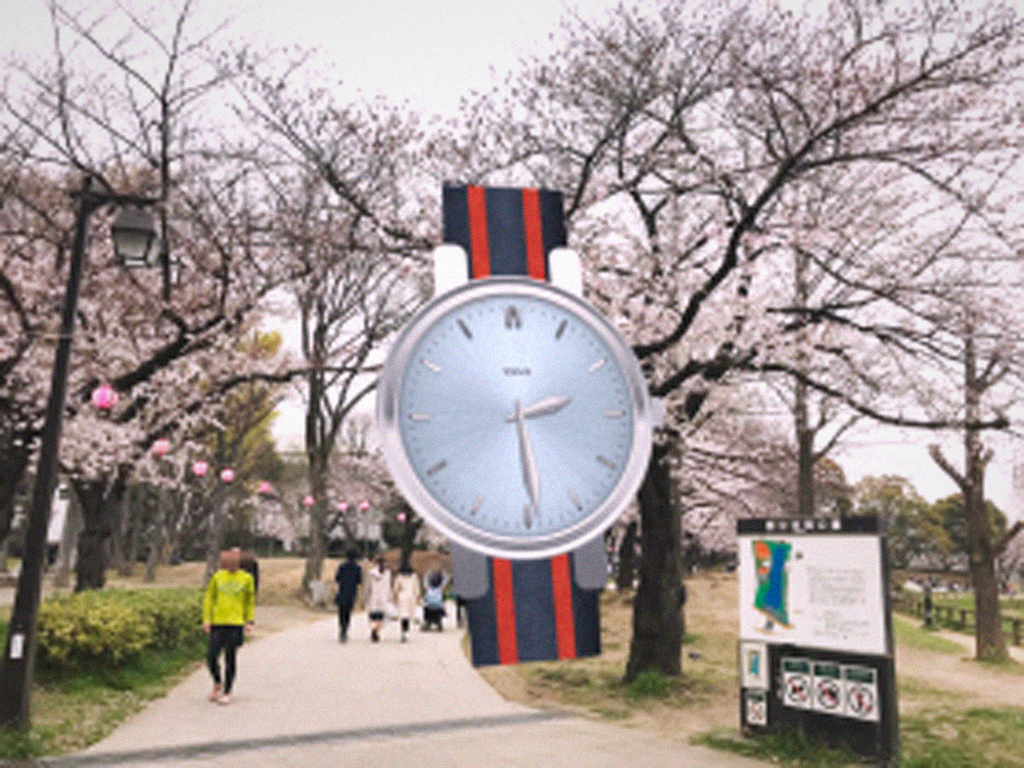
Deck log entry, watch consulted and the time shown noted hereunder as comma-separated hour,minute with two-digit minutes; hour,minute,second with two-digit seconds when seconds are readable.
2,29
